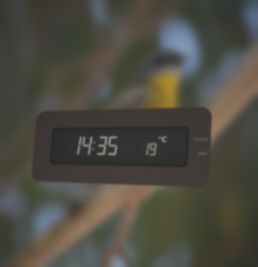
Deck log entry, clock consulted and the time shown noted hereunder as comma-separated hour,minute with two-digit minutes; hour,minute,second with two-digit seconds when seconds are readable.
14,35
